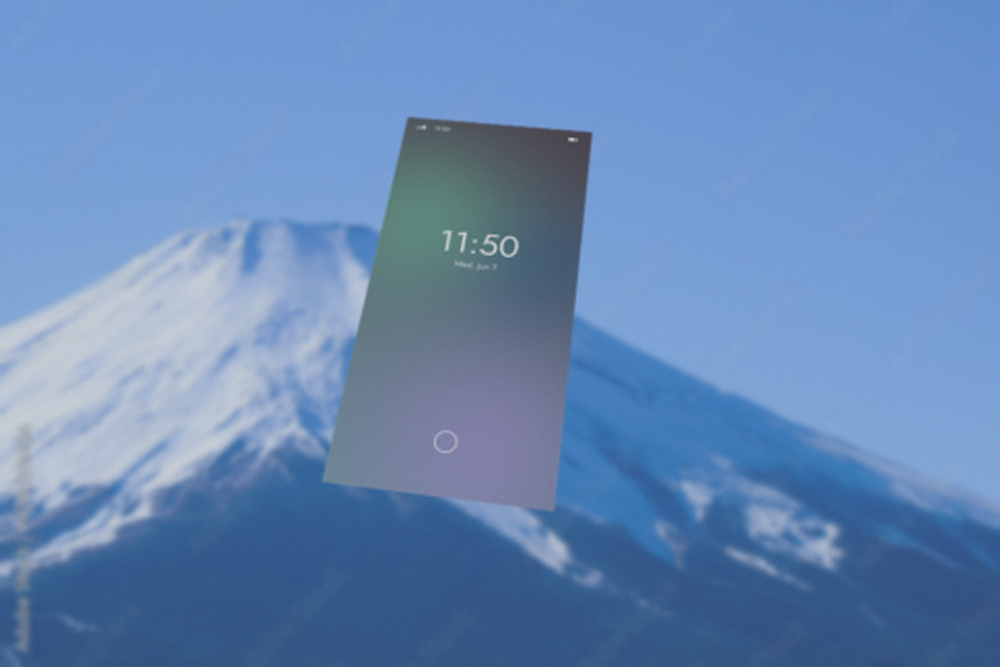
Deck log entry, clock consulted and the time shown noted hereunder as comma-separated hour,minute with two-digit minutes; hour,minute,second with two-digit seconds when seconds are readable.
11,50
